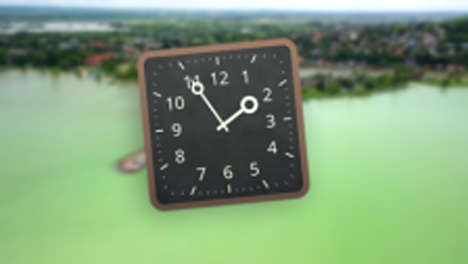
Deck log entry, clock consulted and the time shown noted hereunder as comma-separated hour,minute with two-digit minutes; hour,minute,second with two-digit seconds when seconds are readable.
1,55
